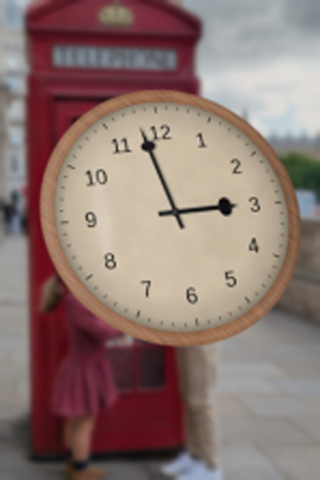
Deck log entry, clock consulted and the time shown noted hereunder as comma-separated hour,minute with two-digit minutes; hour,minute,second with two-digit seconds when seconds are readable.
2,58
